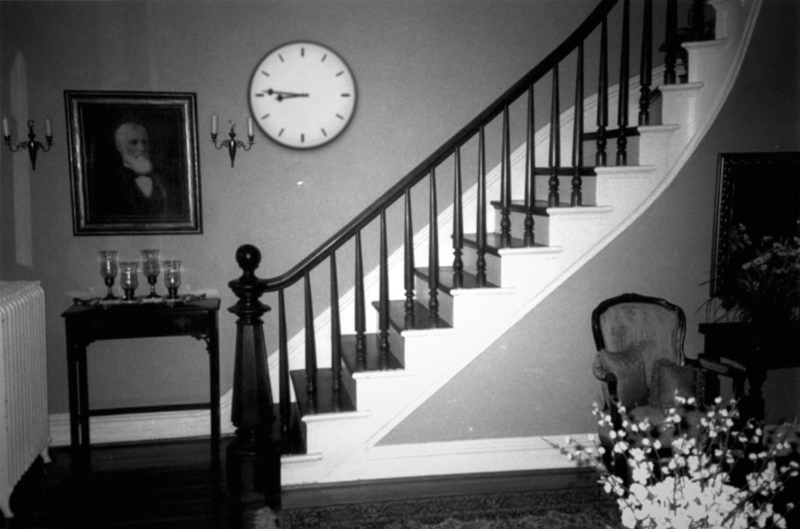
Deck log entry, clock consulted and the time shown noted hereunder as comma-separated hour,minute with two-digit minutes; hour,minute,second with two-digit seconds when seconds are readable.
8,46
